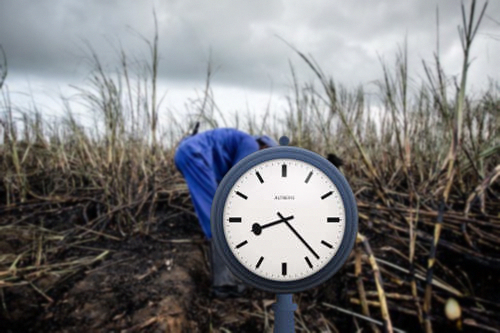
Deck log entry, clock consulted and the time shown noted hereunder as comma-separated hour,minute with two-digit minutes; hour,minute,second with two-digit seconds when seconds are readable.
8,23
